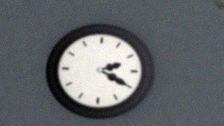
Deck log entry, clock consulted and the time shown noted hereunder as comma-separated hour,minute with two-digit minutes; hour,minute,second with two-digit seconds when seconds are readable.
2,20
